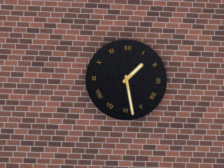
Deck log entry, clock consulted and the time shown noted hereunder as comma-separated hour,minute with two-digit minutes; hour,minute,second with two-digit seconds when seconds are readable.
1,28
